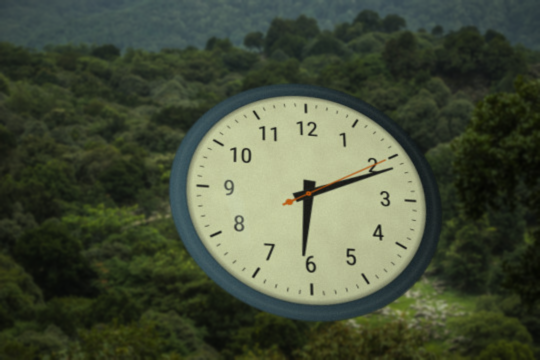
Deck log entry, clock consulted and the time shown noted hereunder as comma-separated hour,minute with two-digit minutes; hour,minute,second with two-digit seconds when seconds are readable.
6,11,10
